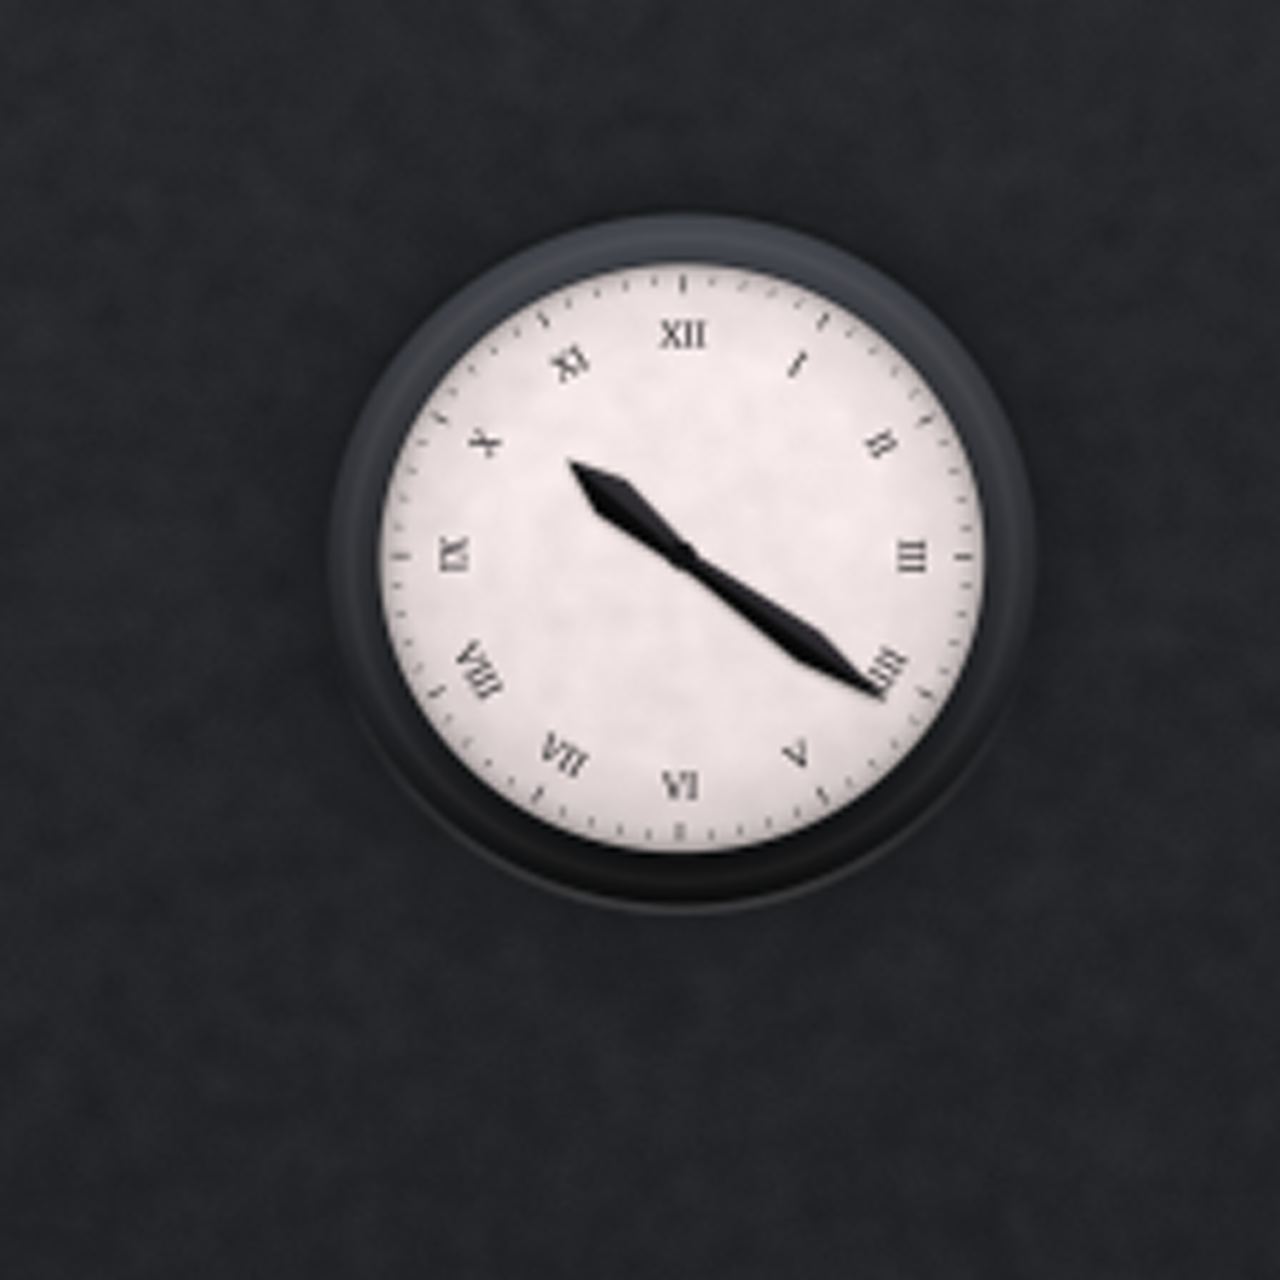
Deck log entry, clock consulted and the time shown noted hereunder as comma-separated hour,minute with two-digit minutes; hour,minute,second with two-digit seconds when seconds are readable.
10,21
